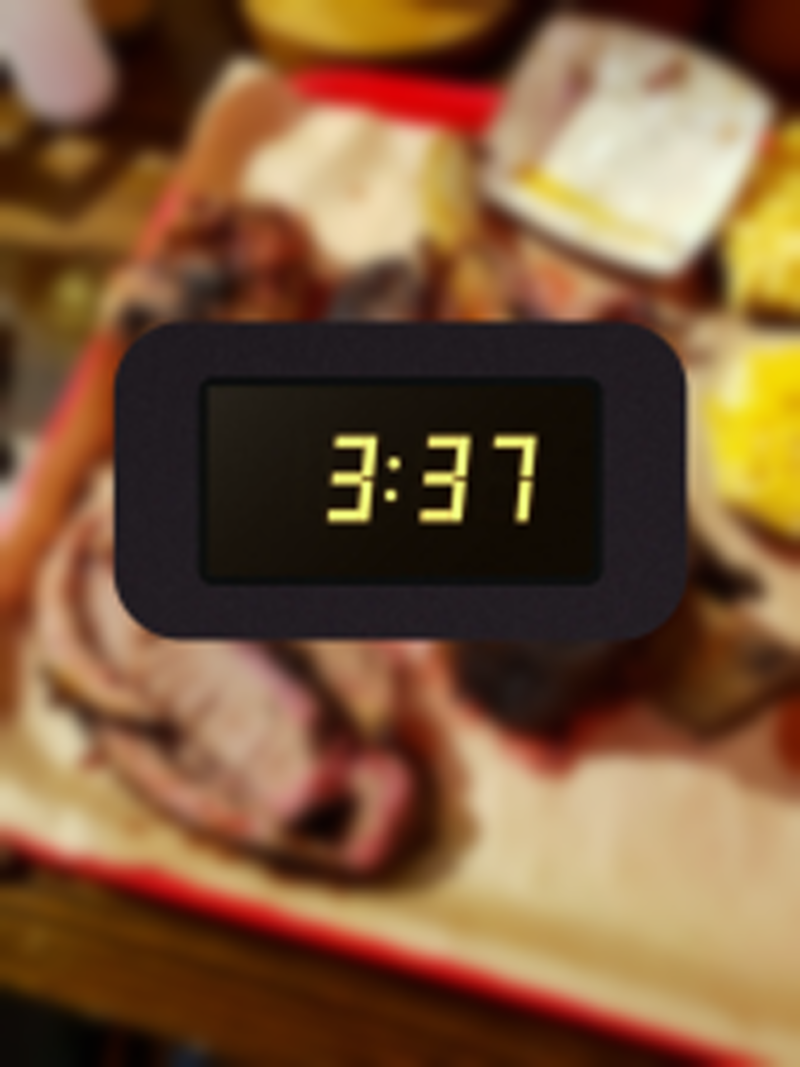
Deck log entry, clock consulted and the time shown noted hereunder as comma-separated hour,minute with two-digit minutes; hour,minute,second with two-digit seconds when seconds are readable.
3,37
